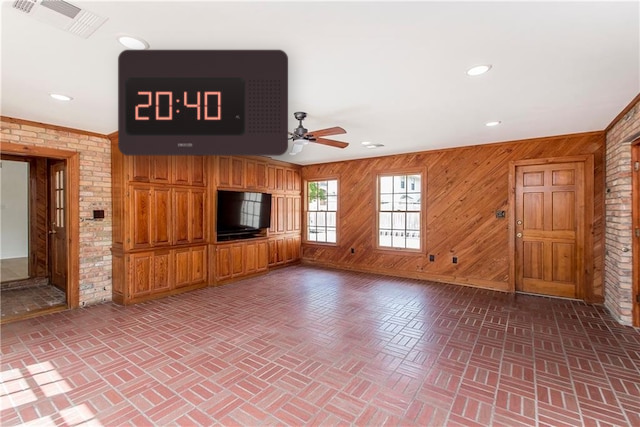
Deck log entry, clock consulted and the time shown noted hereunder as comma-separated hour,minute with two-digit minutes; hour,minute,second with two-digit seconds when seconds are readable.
20,40
